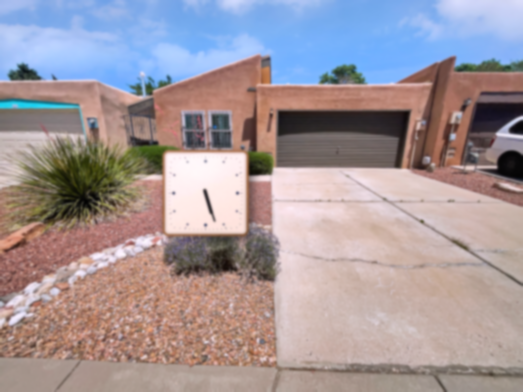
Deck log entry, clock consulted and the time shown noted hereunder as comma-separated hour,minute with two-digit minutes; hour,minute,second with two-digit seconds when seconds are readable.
5,27
